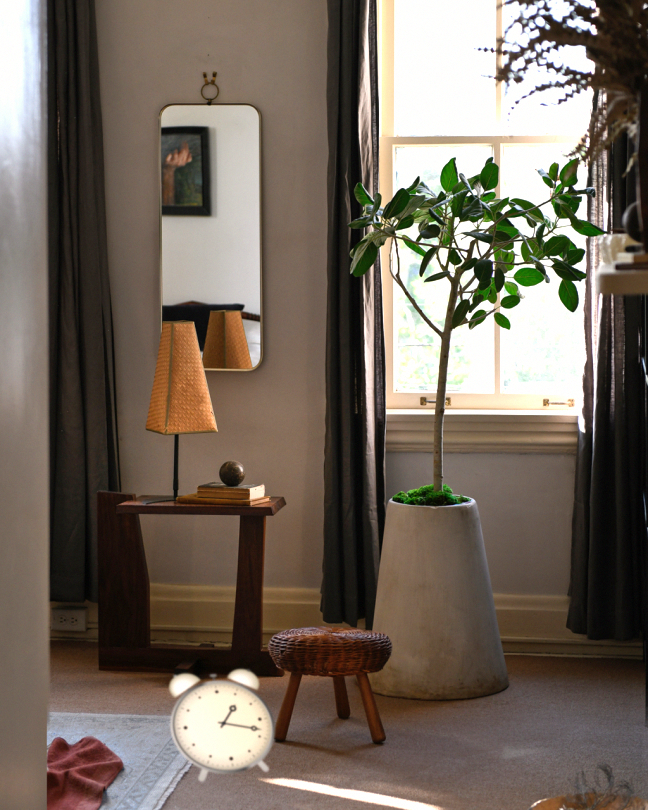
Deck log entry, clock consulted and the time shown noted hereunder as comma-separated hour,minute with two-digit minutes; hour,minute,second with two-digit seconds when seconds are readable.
1,18
